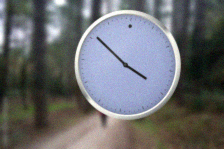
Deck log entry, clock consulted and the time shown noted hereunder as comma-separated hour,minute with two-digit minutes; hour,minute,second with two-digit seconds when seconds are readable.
3,51
